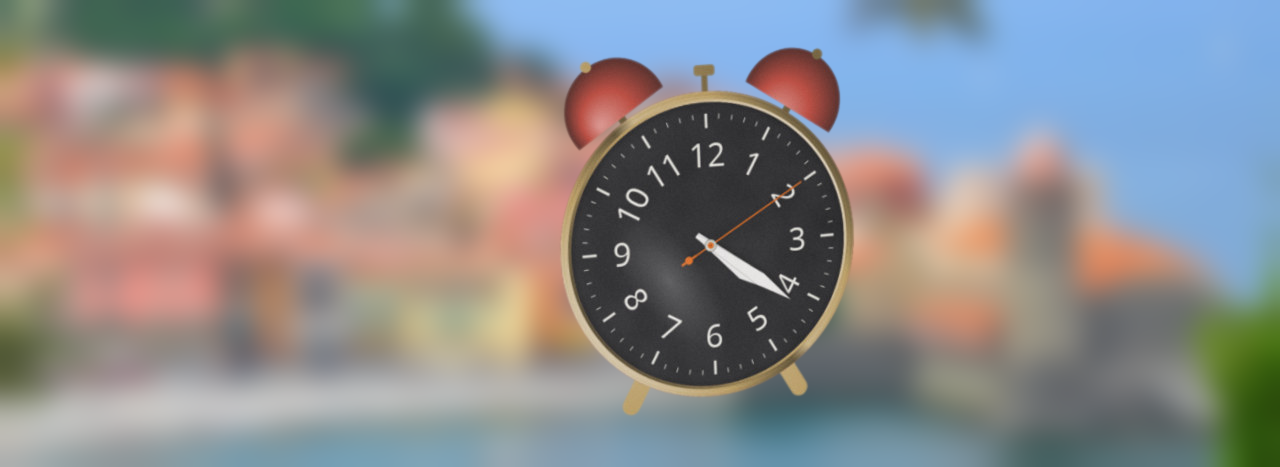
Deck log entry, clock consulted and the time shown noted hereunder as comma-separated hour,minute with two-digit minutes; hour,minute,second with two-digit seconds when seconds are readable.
4,21,10
